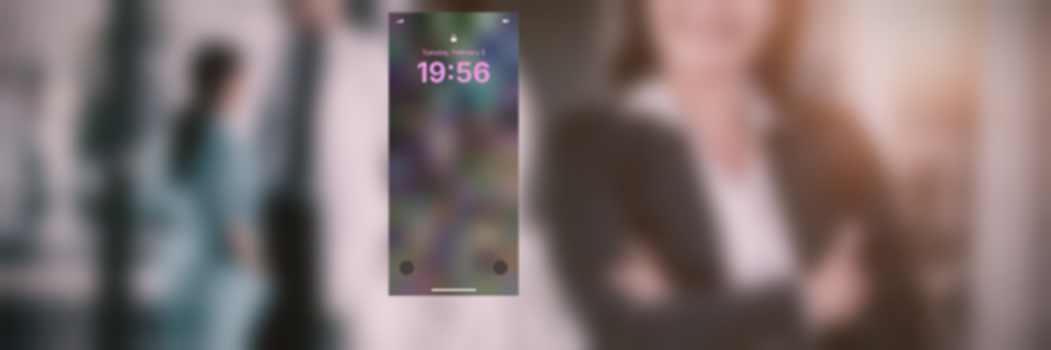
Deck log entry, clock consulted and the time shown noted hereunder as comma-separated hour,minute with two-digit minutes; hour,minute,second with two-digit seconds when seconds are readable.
19,56
